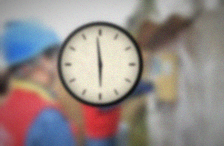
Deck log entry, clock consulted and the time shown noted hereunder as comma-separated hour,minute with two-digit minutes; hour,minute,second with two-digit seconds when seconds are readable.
5,59
